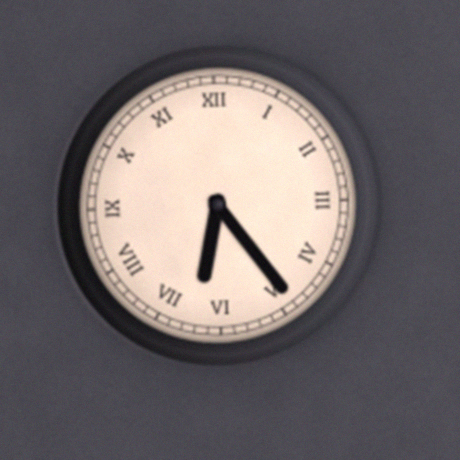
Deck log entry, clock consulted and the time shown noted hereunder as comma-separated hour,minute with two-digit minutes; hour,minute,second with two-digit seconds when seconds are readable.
6,24
